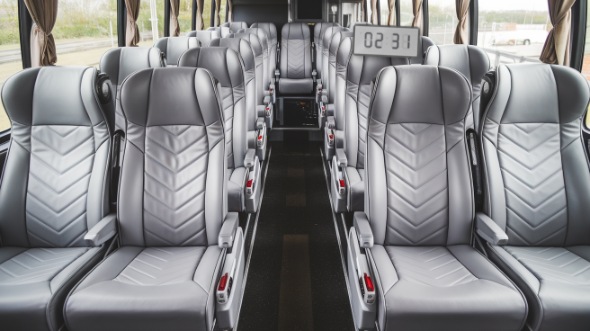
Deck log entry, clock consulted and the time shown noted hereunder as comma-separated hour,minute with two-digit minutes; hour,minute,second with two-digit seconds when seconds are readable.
2,31
